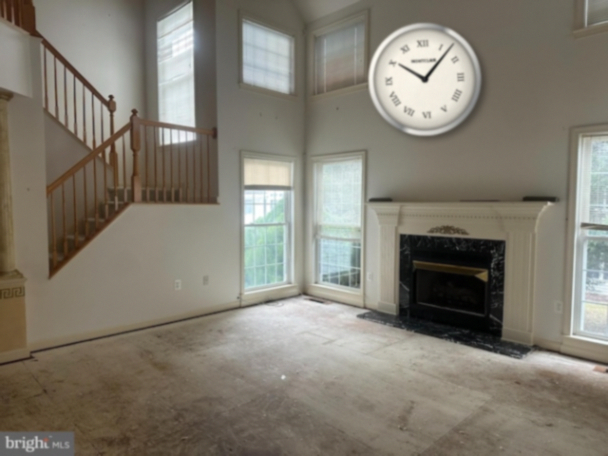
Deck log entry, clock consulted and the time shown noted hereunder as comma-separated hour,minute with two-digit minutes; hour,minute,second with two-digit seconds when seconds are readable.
10,07
